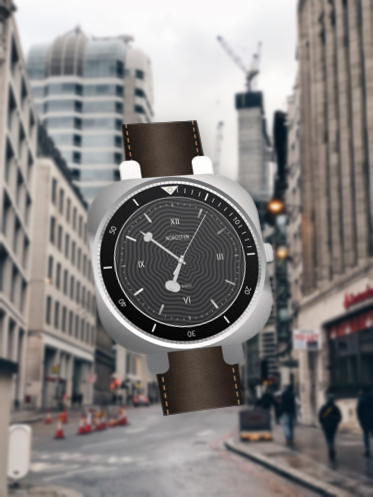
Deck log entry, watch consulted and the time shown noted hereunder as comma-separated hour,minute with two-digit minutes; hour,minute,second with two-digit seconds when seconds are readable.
6,52,06
